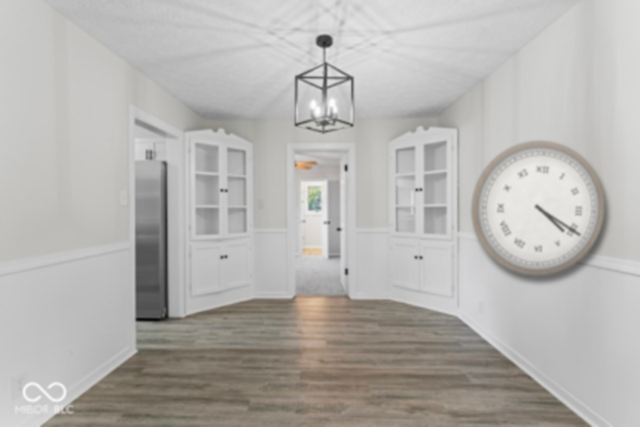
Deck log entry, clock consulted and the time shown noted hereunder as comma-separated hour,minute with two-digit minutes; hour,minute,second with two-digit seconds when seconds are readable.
4,20
